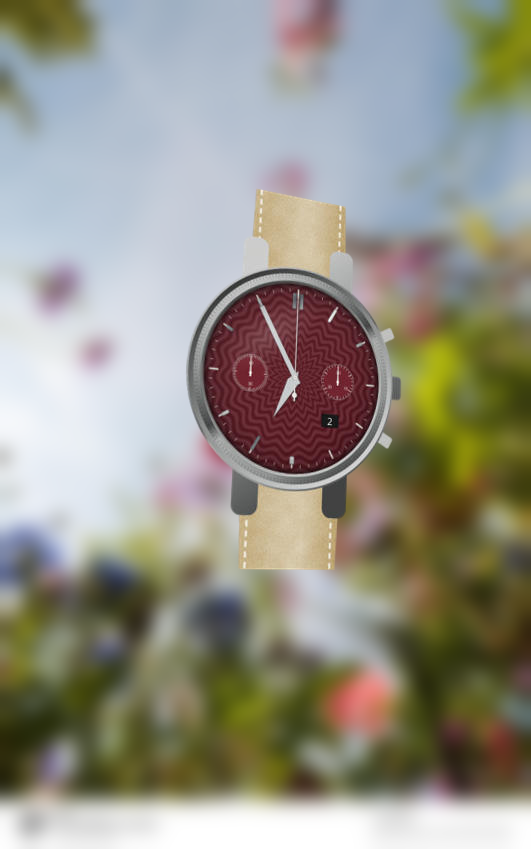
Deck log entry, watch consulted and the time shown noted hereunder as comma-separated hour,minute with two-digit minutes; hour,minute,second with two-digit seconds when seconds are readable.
6,55
